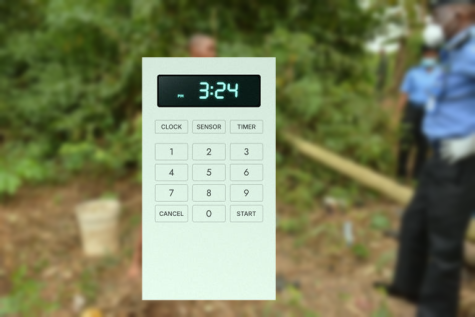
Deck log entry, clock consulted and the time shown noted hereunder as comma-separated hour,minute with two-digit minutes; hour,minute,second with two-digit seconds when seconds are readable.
3,24
